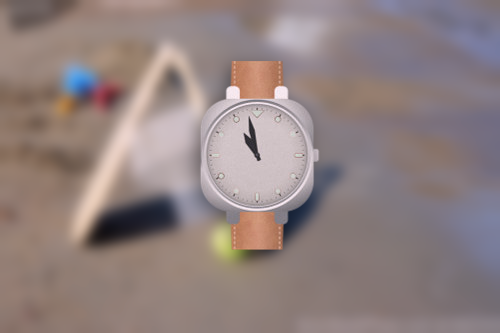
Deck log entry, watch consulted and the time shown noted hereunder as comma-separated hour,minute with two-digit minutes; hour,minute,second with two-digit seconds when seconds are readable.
10,58
